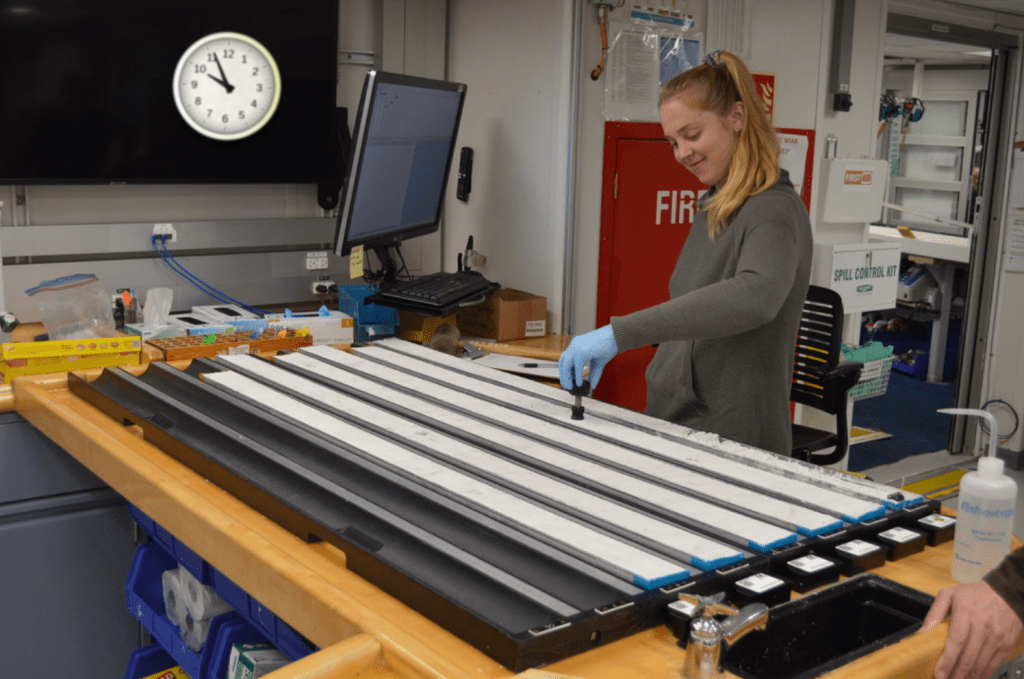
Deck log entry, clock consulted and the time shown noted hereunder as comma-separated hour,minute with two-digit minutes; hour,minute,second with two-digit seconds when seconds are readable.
9,56
